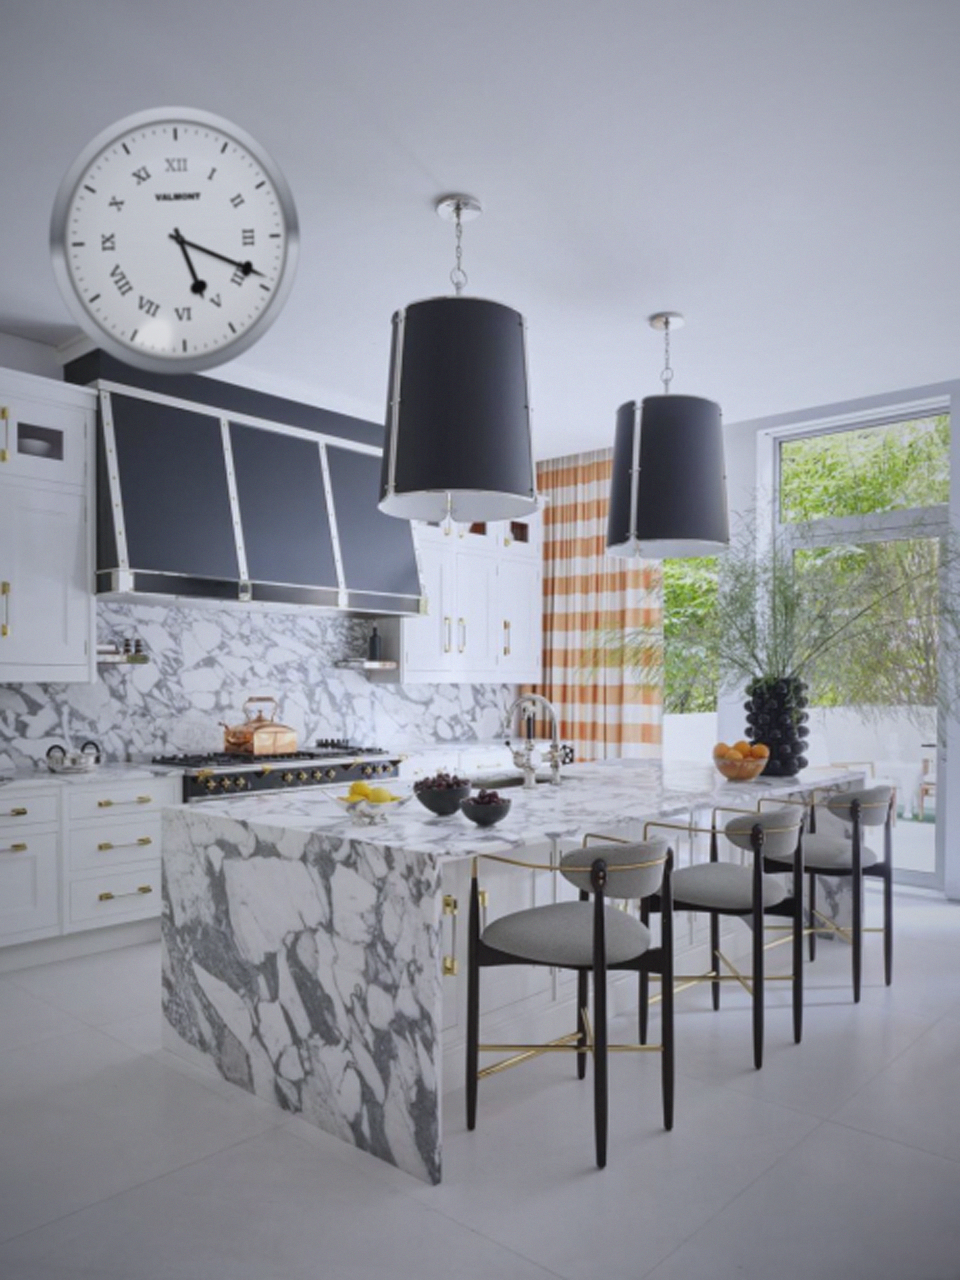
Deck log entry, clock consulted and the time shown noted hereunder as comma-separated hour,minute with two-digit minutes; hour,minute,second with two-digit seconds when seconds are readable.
5,19
